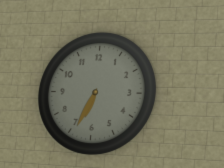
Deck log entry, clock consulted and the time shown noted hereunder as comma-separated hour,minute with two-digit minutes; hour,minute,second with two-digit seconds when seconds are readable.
6,34
